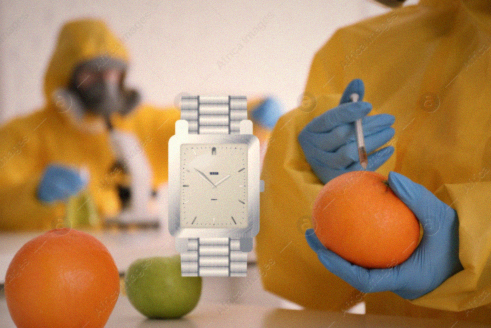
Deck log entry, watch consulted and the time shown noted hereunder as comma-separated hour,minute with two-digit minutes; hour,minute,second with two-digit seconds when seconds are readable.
1,52
